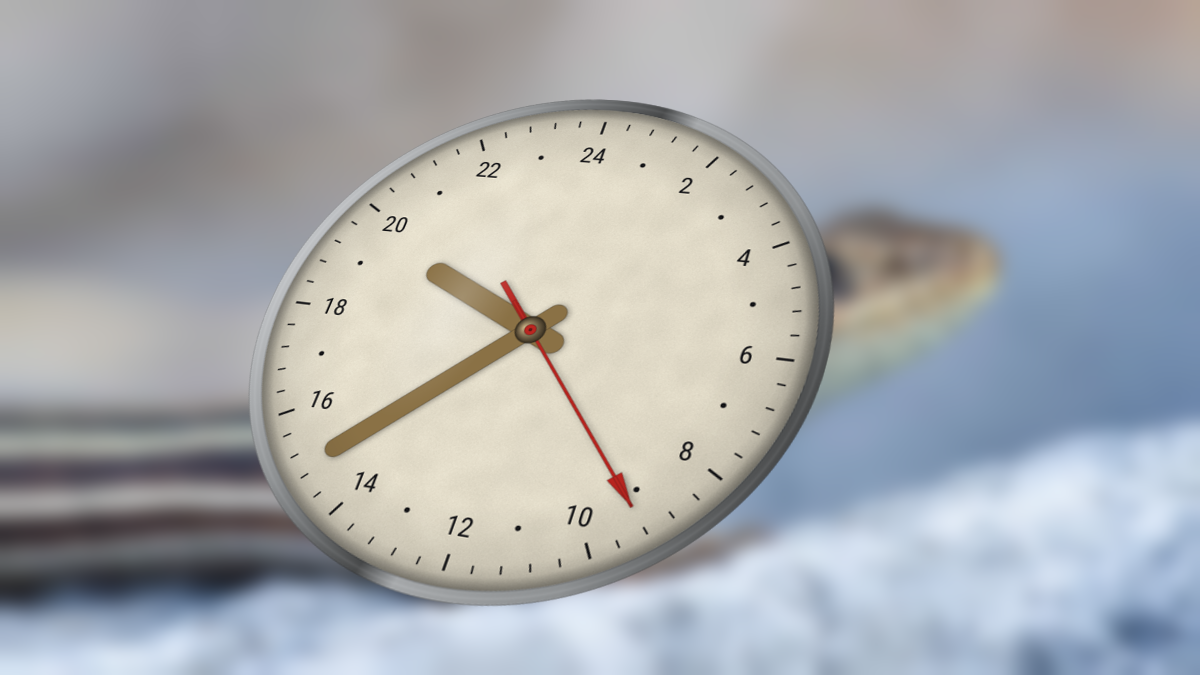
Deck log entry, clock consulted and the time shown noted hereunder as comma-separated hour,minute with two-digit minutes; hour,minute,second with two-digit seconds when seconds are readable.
19,37,23
